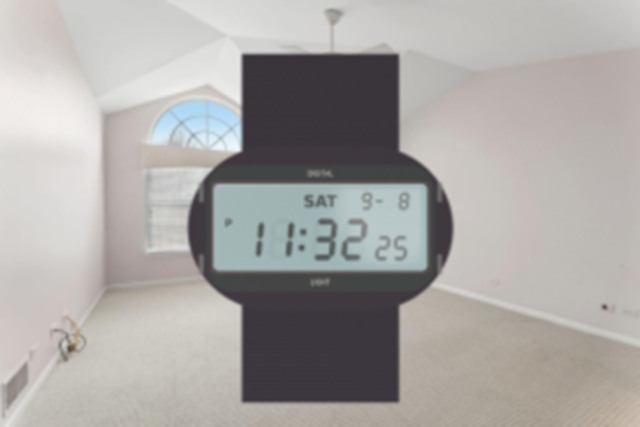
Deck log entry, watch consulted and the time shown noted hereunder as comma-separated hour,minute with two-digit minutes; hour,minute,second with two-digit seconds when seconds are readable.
11,32,25
